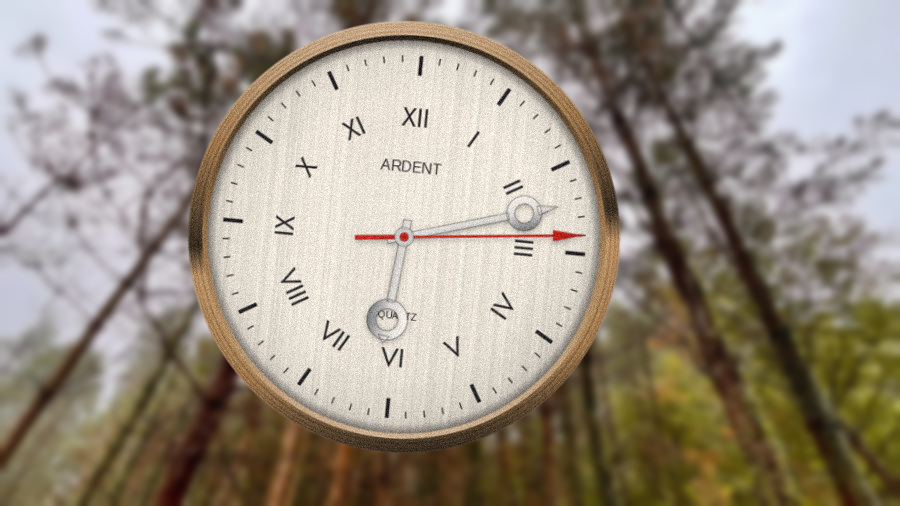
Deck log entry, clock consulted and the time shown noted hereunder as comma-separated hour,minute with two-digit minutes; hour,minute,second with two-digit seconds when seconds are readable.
6,12,14
